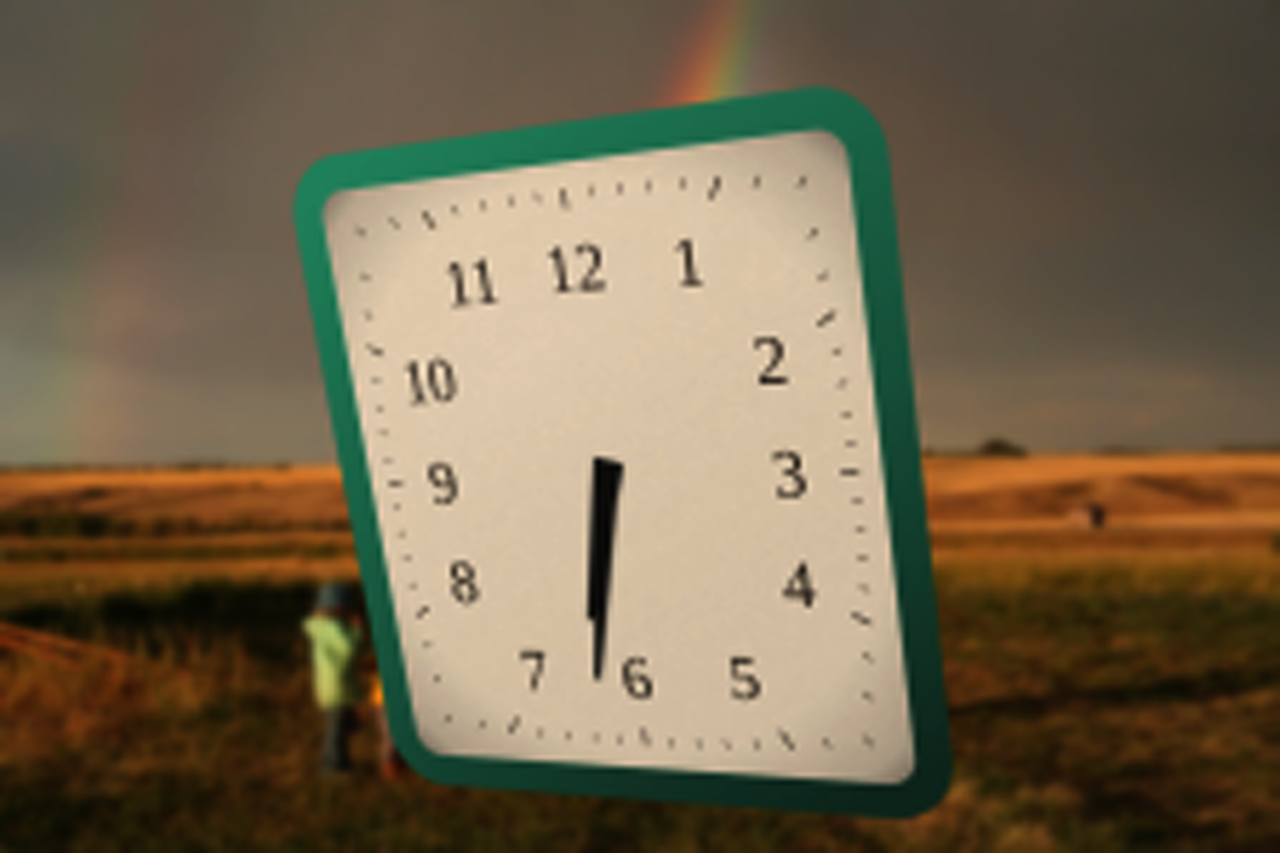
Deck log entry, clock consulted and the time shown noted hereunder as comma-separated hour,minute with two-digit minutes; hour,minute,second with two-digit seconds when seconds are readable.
6,32
